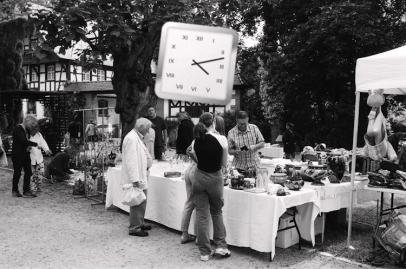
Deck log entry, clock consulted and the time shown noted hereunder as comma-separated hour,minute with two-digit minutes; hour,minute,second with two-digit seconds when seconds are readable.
4,12
